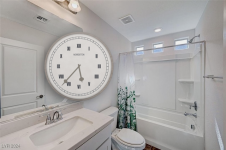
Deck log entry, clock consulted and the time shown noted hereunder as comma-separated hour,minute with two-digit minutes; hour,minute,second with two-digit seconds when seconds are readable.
5,37
